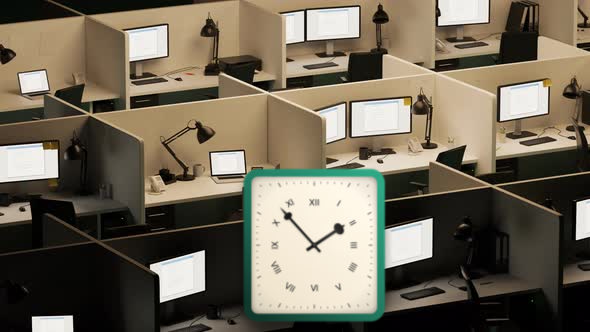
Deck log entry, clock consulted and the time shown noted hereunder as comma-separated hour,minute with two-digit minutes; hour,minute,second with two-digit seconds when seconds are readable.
1,53
